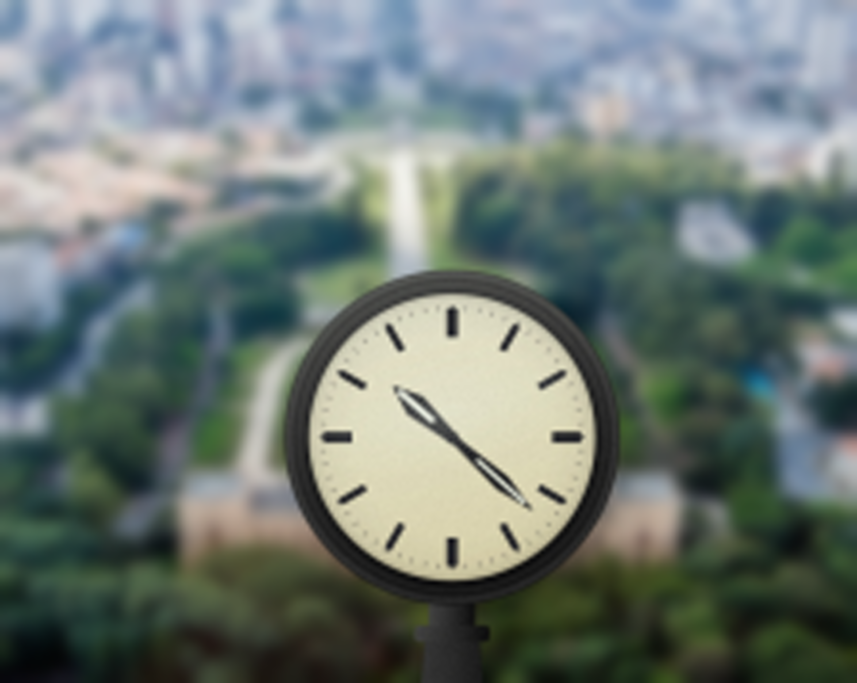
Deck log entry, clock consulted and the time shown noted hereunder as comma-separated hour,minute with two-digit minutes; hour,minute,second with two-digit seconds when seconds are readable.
10,22
